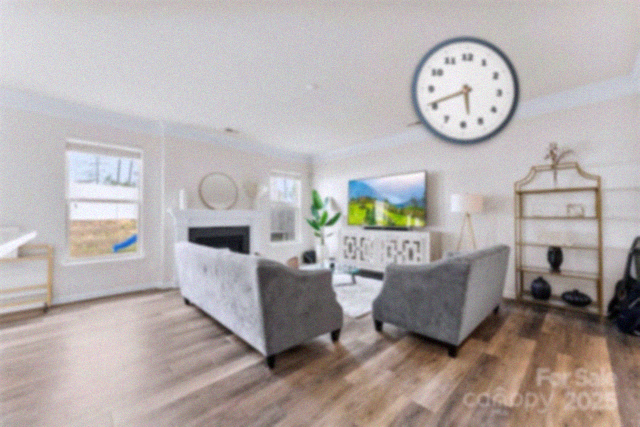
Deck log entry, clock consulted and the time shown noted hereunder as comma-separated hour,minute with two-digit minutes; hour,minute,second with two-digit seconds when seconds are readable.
5,41
